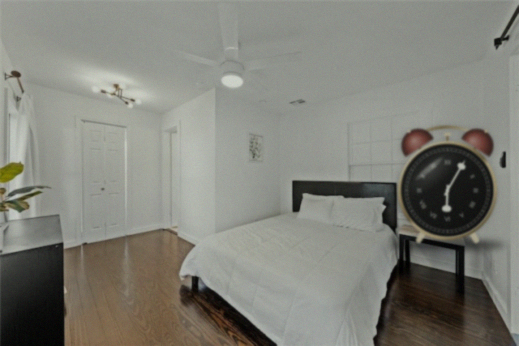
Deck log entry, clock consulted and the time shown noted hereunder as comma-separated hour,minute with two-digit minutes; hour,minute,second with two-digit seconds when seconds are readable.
6,05
